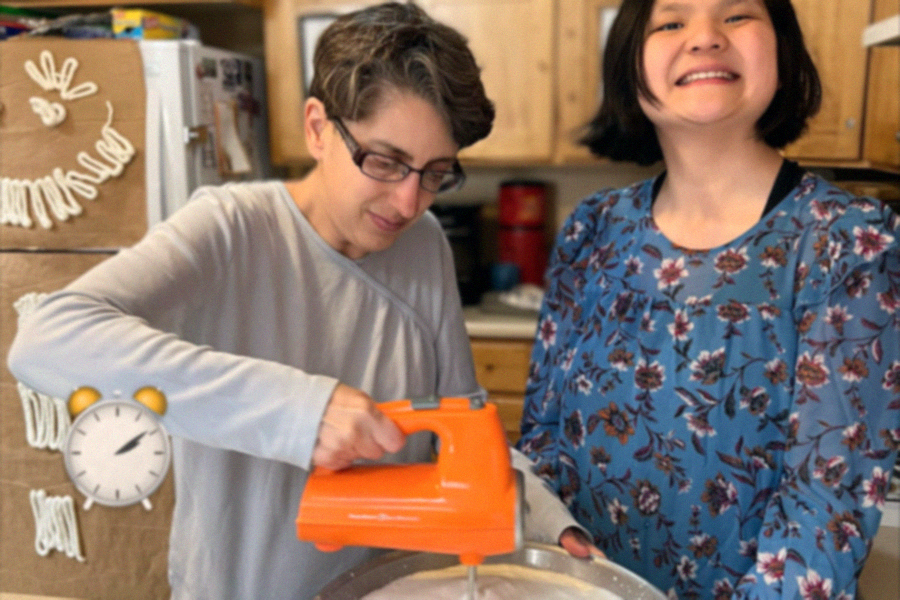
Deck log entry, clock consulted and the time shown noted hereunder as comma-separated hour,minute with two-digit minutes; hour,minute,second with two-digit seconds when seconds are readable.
2,09
